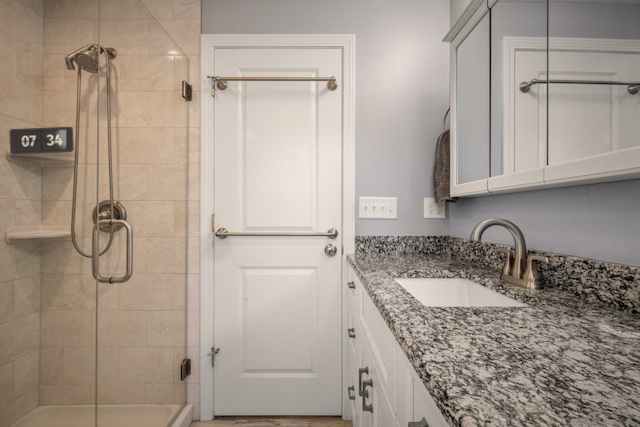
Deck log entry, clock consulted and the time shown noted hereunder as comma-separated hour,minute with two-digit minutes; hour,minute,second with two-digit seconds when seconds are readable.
7,34
